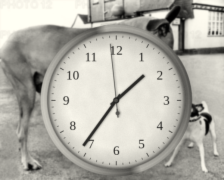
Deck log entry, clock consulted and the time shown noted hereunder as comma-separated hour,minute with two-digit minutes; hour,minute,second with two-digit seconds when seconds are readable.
1,35,59
